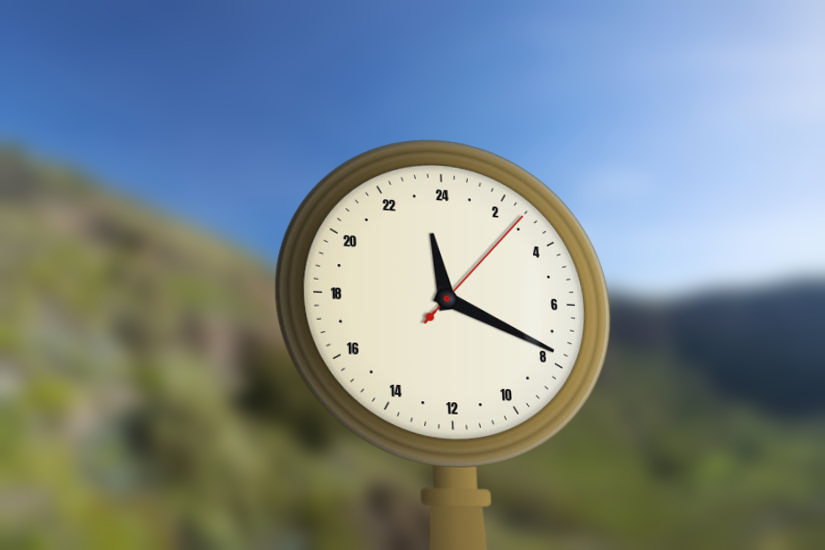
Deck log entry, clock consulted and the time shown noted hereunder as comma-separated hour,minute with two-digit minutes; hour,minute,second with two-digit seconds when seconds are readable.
23,19,07
